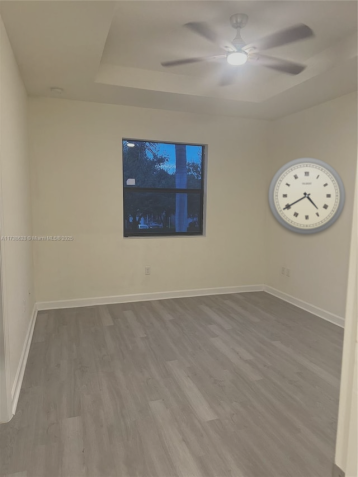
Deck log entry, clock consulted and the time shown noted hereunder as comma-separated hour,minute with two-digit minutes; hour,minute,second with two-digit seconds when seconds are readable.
4,40
